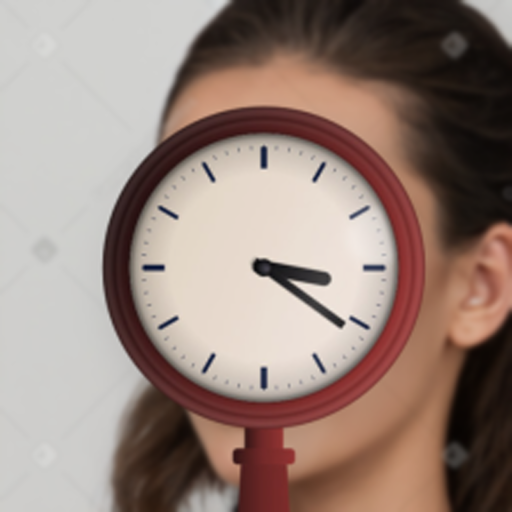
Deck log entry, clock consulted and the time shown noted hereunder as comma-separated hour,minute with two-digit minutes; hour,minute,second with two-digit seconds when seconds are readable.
3,21
